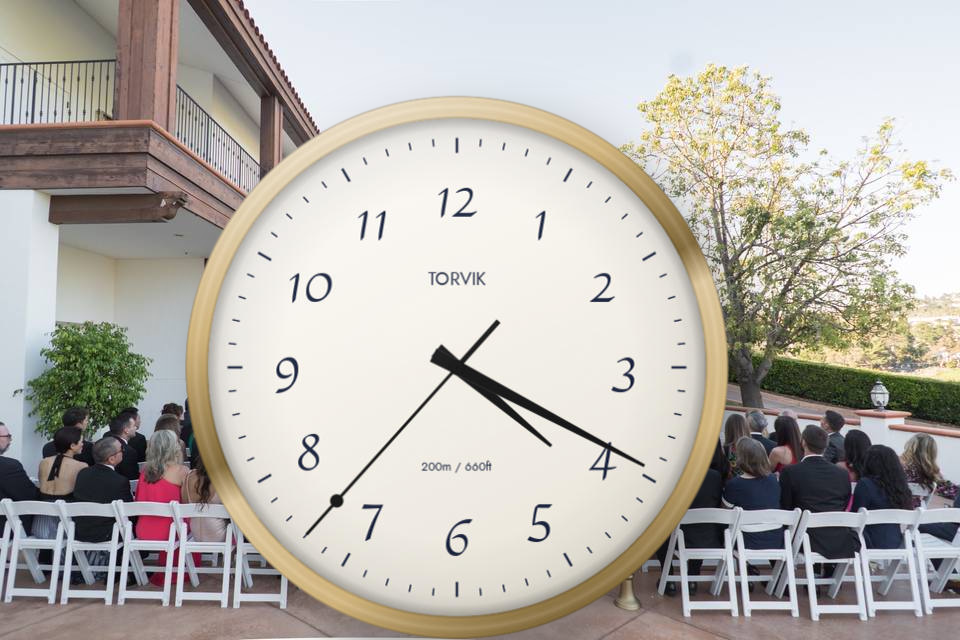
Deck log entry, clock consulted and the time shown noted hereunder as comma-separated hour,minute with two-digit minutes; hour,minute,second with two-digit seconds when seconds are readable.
4,19,37
